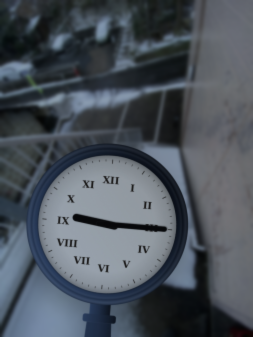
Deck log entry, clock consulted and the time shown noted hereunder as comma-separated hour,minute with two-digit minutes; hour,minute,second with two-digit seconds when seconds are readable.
9,15
